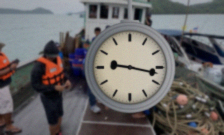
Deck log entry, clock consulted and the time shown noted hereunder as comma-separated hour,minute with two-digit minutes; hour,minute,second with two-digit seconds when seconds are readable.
9,17
